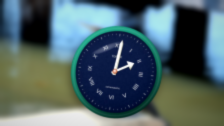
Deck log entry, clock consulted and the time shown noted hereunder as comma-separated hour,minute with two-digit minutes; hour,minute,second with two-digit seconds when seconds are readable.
2,01
